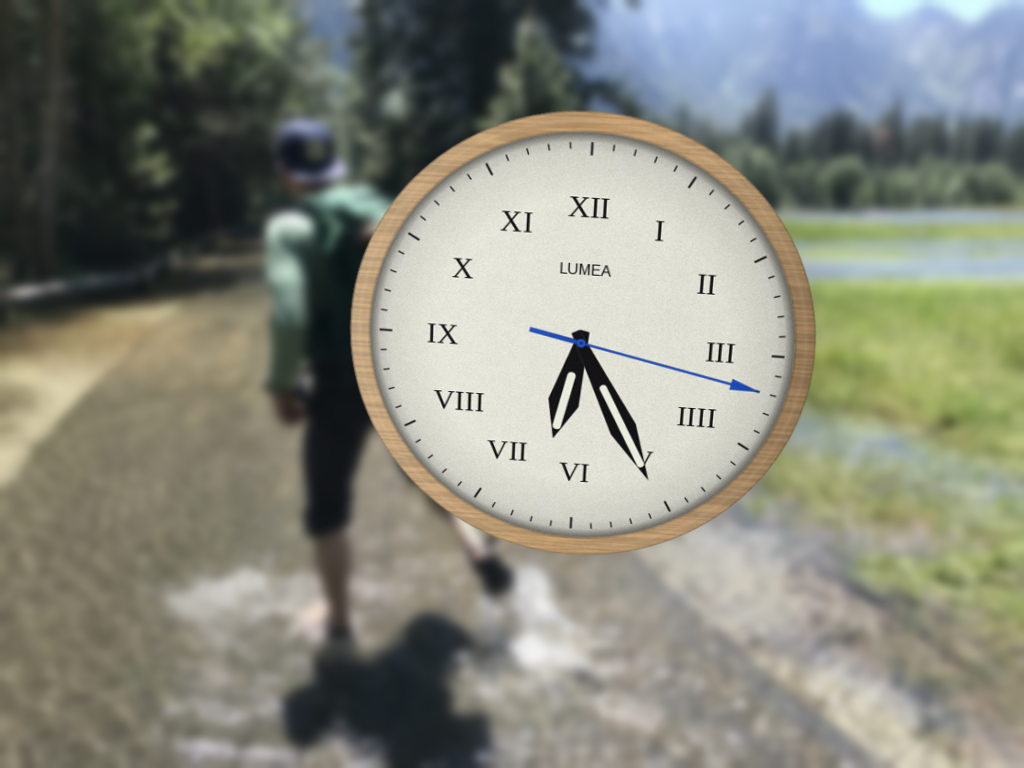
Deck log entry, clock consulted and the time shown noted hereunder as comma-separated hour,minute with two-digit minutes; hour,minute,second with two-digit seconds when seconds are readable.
6,25,17
